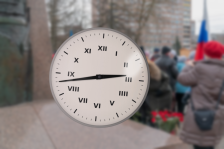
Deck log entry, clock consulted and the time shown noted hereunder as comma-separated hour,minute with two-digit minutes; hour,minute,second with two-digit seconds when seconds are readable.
2,43
